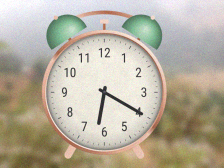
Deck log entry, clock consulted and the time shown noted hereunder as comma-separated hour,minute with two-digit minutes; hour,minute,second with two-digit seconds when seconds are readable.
6,20
